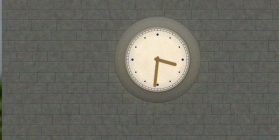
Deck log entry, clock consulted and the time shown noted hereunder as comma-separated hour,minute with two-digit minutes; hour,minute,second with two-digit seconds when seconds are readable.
3,31
